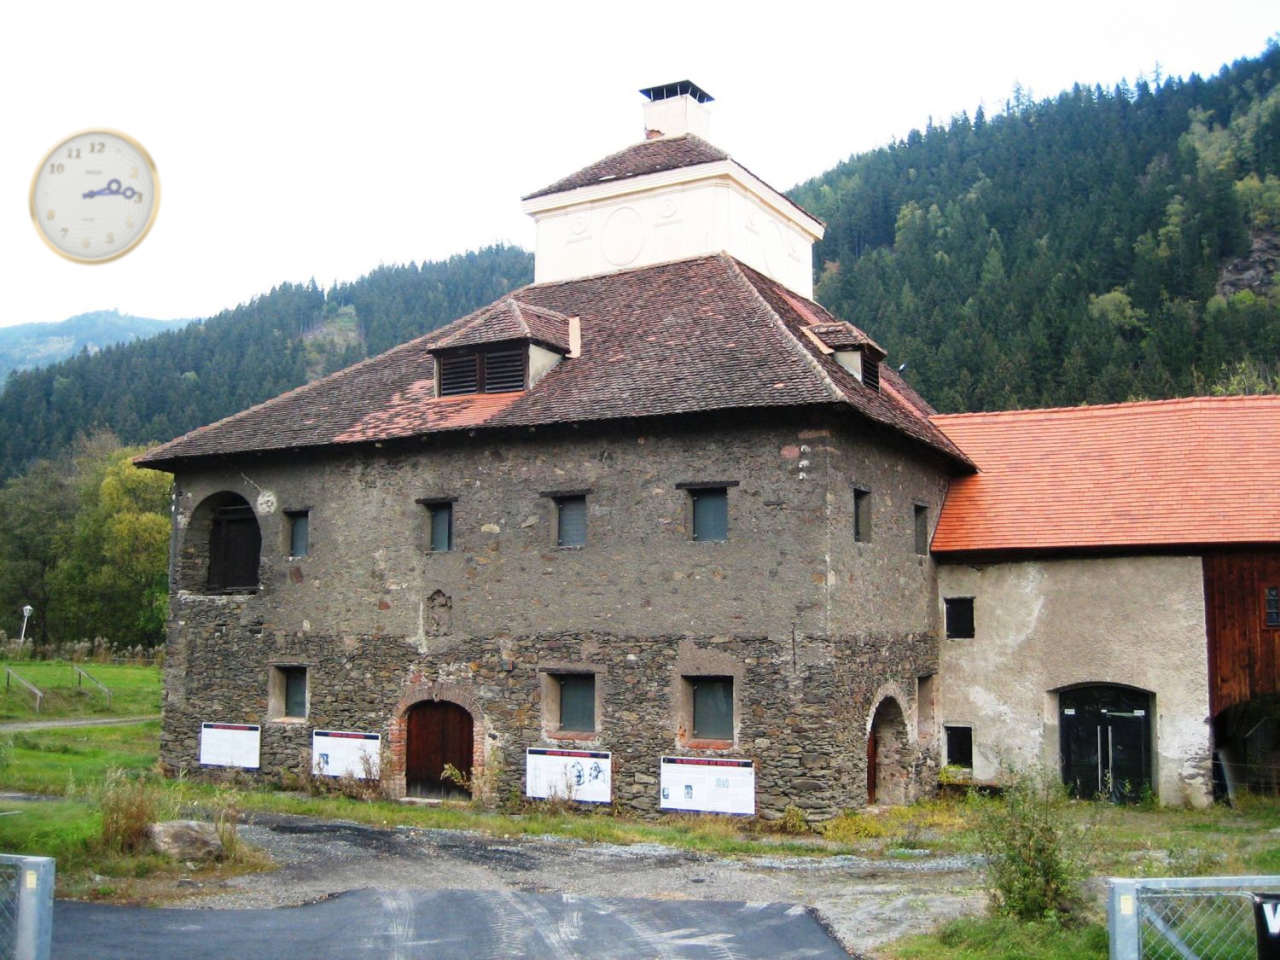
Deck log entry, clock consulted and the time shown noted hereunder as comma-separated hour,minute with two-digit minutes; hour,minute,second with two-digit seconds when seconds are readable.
2,14
